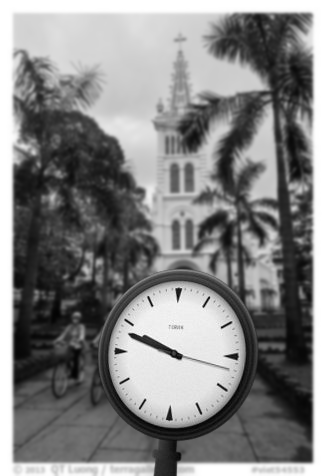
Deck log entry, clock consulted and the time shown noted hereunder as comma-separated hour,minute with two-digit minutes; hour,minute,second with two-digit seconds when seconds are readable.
9,48,17
